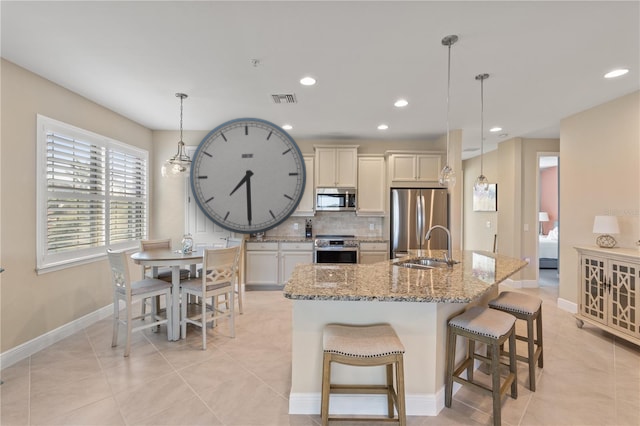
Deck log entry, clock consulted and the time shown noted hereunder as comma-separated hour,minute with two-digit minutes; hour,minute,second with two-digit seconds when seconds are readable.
7,30
